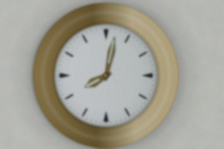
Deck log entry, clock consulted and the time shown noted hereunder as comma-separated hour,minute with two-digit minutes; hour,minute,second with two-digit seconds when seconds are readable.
8,02
